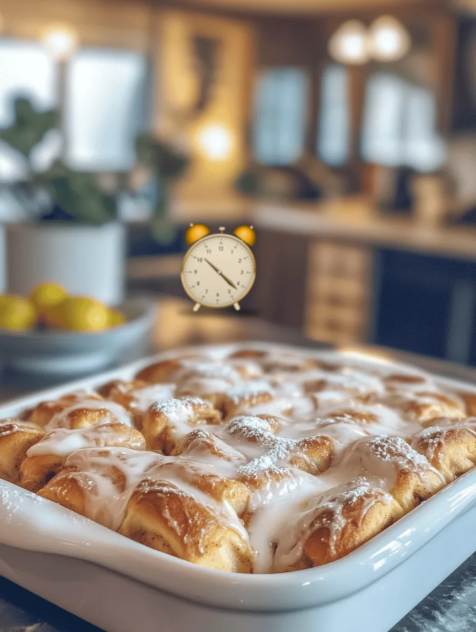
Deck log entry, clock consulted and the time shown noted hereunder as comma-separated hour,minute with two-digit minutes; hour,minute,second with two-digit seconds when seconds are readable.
10,22
